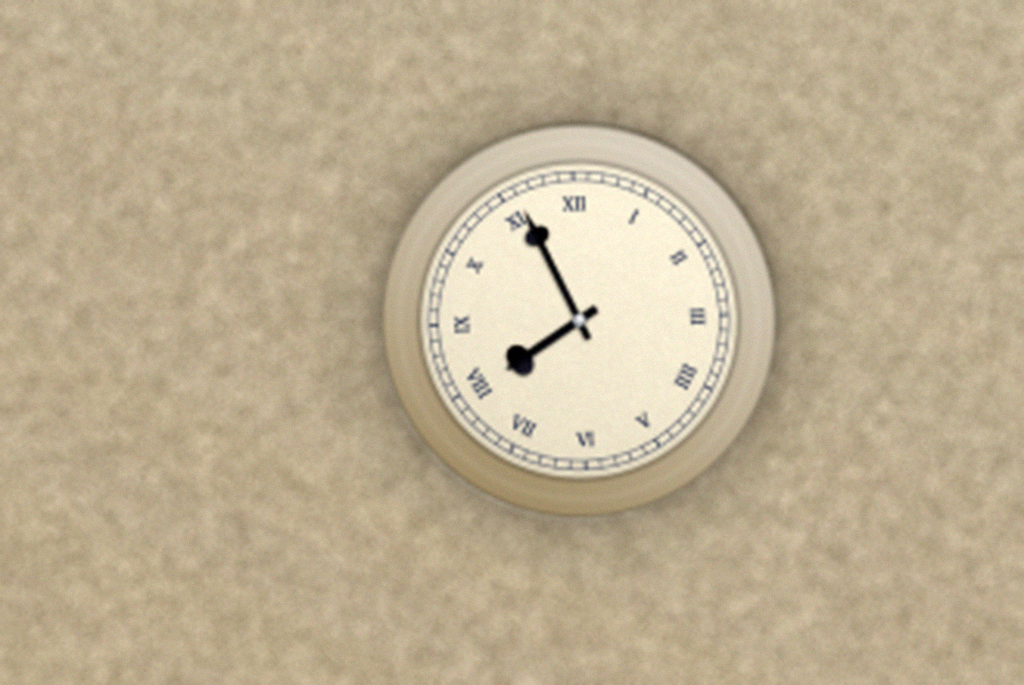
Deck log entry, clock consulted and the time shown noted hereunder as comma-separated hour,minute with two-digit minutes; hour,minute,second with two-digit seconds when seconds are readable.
7,56
